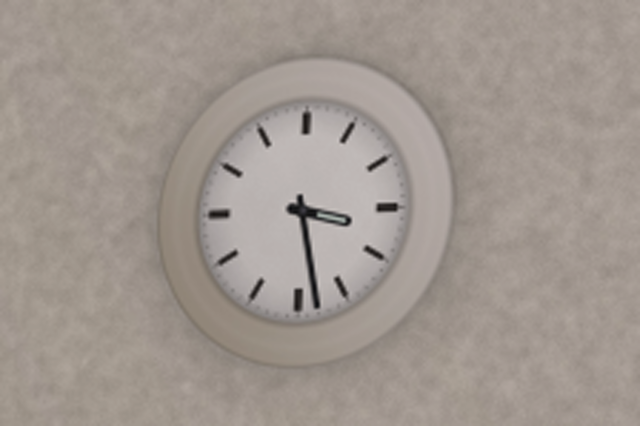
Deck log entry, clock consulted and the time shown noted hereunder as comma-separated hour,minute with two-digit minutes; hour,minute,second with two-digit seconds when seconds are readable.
3,28
